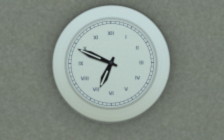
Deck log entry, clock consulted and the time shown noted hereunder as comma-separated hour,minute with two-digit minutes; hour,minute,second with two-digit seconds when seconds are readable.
6,49
